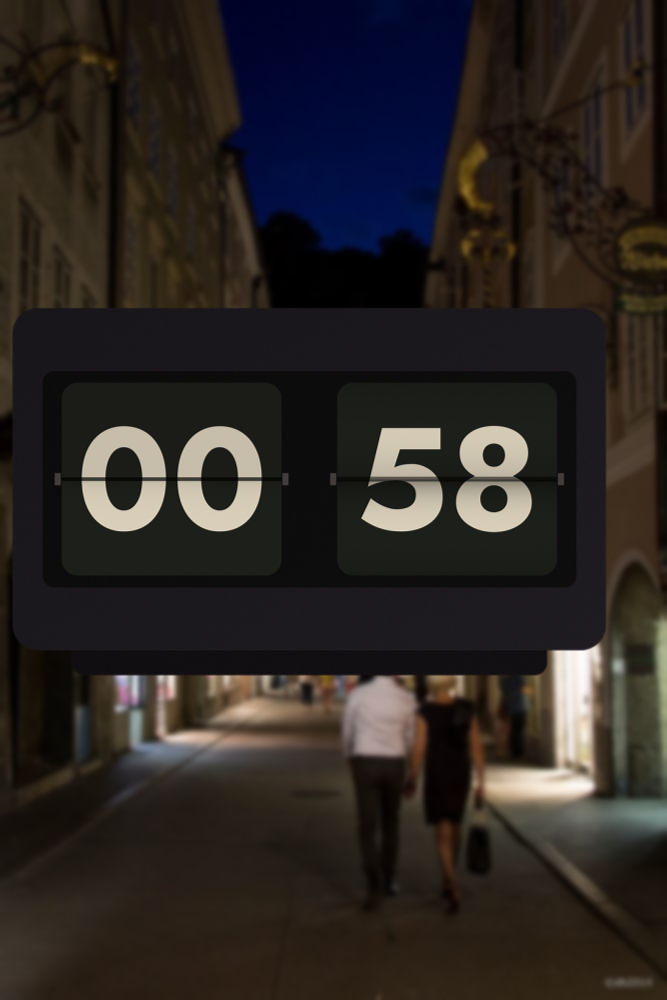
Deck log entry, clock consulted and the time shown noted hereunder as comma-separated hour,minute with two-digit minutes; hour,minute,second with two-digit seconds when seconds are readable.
0,58
